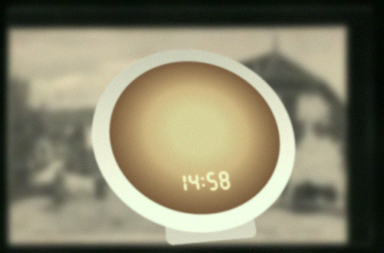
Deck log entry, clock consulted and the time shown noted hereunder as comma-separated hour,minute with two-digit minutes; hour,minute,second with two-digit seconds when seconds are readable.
14,58
